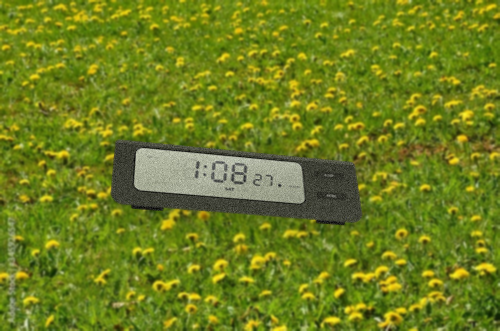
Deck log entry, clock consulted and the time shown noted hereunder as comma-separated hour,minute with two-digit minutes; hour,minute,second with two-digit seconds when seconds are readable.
1,08,27
